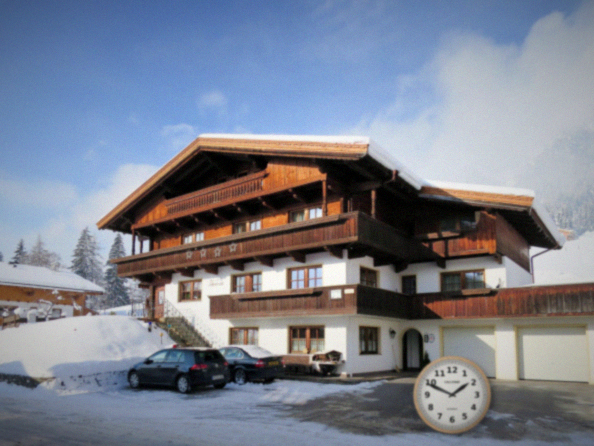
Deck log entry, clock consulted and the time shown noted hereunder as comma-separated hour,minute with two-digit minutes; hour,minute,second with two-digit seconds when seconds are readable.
1,49
